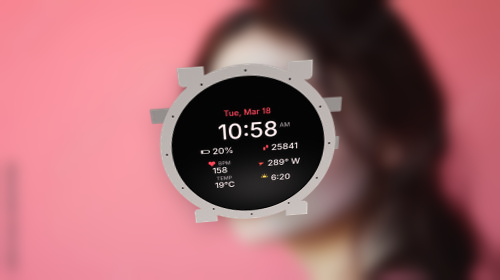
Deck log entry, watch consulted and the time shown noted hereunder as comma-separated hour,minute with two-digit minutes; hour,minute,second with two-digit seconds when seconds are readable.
10,58
